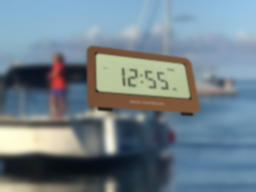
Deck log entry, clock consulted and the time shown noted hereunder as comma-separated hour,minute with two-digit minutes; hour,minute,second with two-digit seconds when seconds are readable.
12,55
